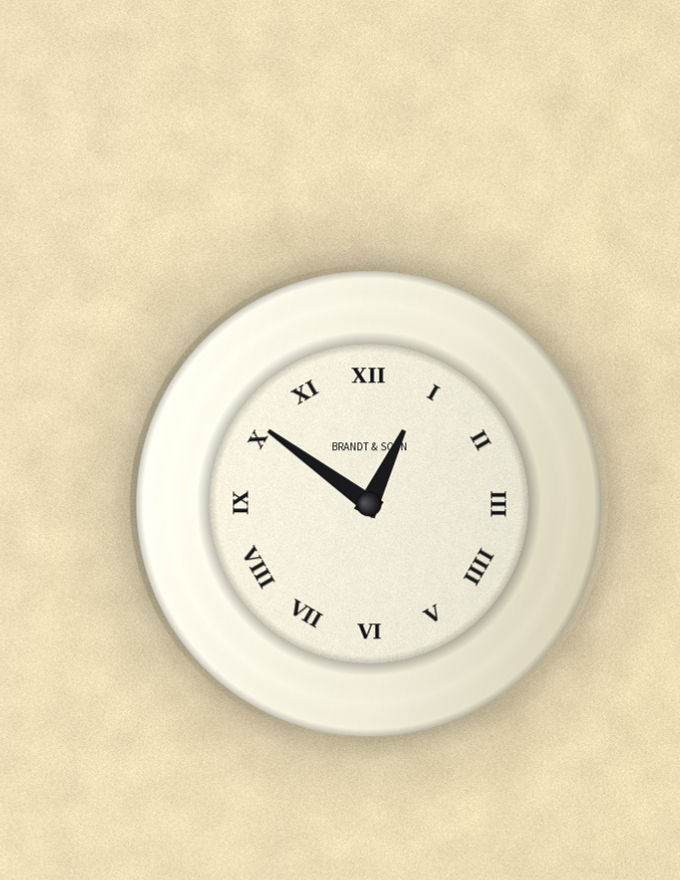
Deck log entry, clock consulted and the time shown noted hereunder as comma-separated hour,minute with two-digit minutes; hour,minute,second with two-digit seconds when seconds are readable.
12,51
